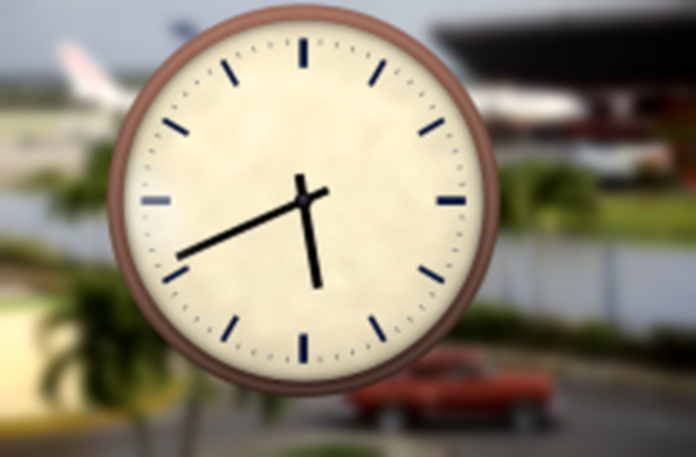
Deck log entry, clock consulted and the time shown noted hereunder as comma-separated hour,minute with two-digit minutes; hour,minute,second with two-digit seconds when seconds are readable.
5,41
